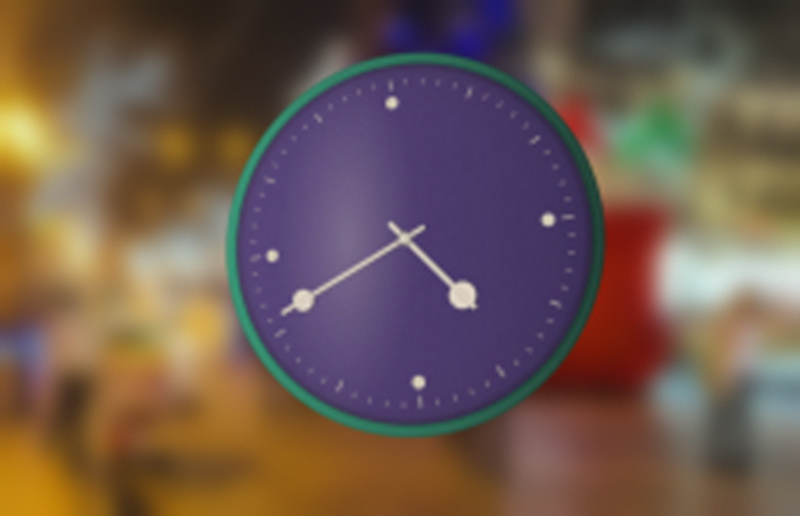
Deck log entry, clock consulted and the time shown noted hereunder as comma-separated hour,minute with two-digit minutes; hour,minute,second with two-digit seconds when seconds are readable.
4,41
